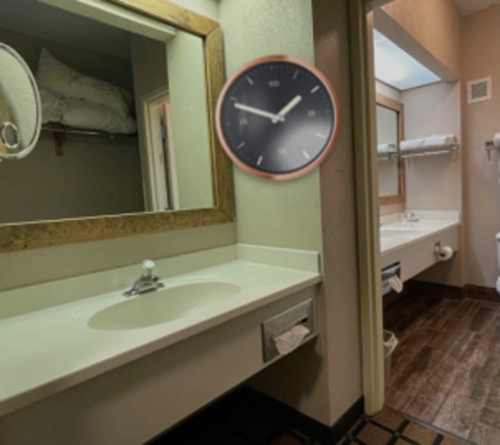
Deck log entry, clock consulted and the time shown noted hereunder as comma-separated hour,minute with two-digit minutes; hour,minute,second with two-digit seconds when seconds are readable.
1,49
